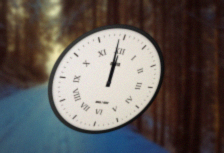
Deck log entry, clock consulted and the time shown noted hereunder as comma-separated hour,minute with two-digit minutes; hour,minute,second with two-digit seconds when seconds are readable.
11,59
